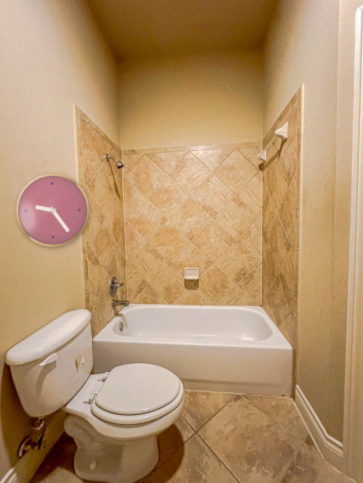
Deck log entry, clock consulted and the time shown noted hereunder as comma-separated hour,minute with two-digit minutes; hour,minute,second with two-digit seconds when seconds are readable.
9,24
